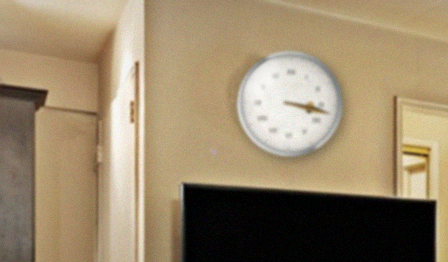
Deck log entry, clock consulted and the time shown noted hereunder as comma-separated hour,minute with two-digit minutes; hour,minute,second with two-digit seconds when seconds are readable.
3,17
